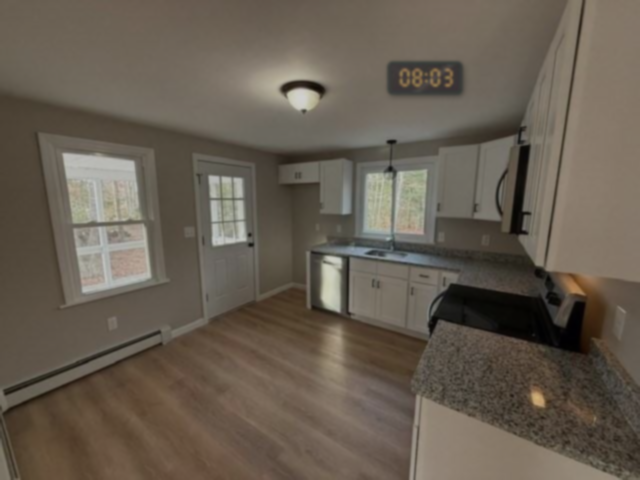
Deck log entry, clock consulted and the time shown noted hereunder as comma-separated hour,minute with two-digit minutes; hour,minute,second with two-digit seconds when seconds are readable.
8,03
